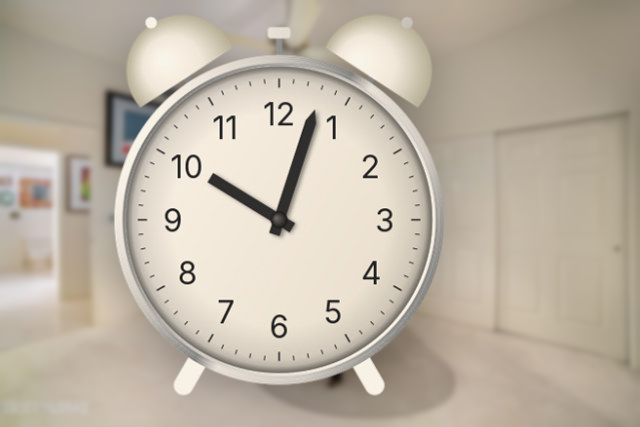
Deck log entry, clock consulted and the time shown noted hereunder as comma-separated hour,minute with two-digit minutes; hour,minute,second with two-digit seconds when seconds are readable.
10,03
